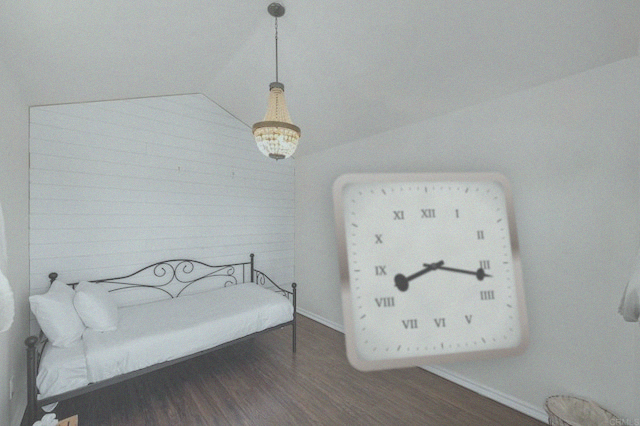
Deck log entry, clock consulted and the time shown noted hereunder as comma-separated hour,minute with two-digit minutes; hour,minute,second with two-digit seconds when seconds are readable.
8,17
